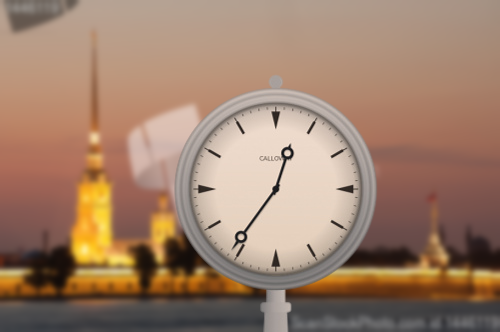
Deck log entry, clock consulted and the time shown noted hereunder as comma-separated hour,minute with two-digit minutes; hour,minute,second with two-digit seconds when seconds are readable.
12,36
